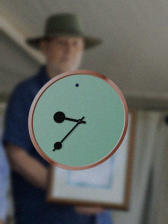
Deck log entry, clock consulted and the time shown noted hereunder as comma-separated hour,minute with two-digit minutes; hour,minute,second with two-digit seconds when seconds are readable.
9,38
